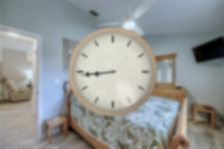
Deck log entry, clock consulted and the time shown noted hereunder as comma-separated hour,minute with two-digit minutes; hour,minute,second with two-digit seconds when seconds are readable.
8,44
